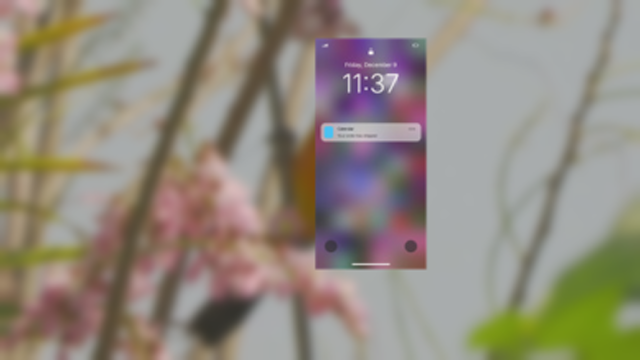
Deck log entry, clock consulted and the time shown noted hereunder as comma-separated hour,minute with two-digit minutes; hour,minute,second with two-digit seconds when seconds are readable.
11,37
